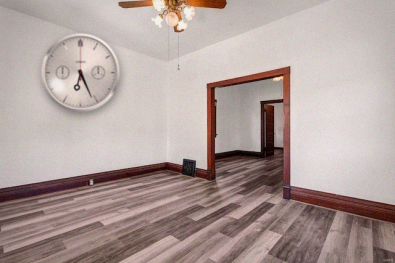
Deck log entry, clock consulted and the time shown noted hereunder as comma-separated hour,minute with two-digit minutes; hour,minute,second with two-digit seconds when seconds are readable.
6,26
